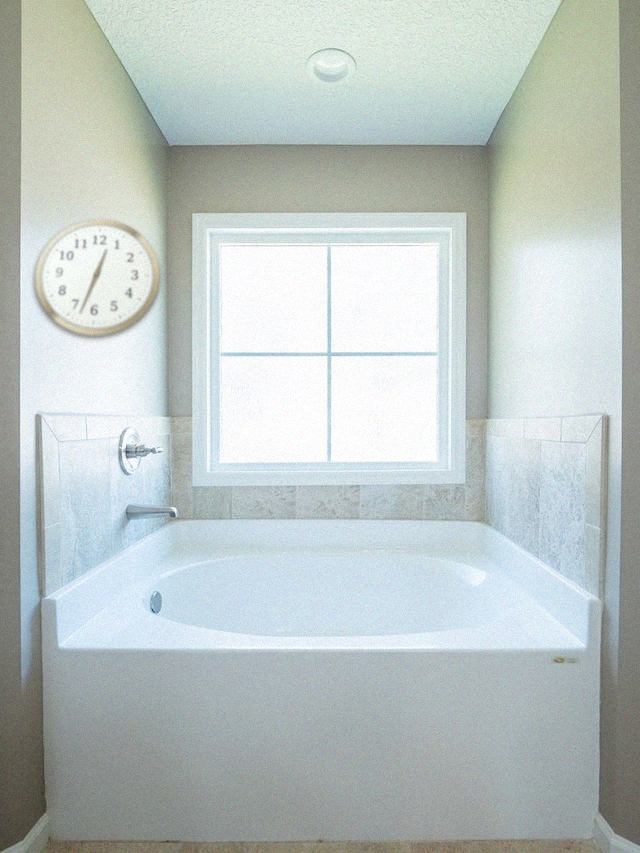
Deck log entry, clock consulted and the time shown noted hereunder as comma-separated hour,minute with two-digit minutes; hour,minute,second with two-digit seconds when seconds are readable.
12,33
